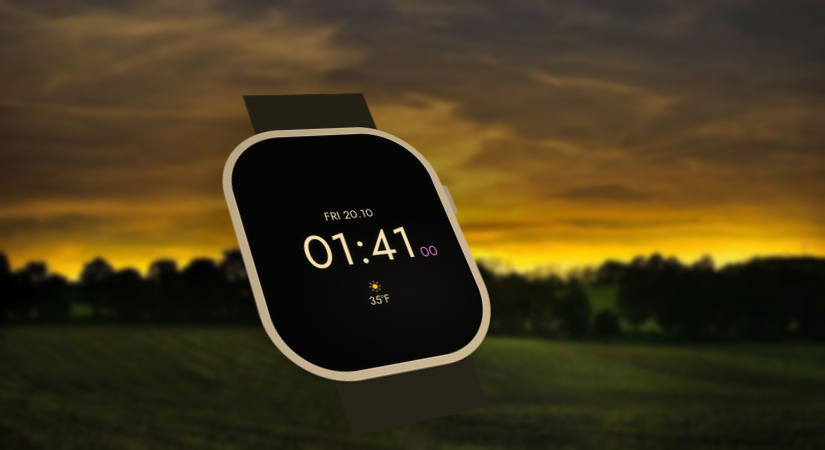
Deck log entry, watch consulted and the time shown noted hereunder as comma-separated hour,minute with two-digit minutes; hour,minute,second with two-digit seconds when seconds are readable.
1,41,00
